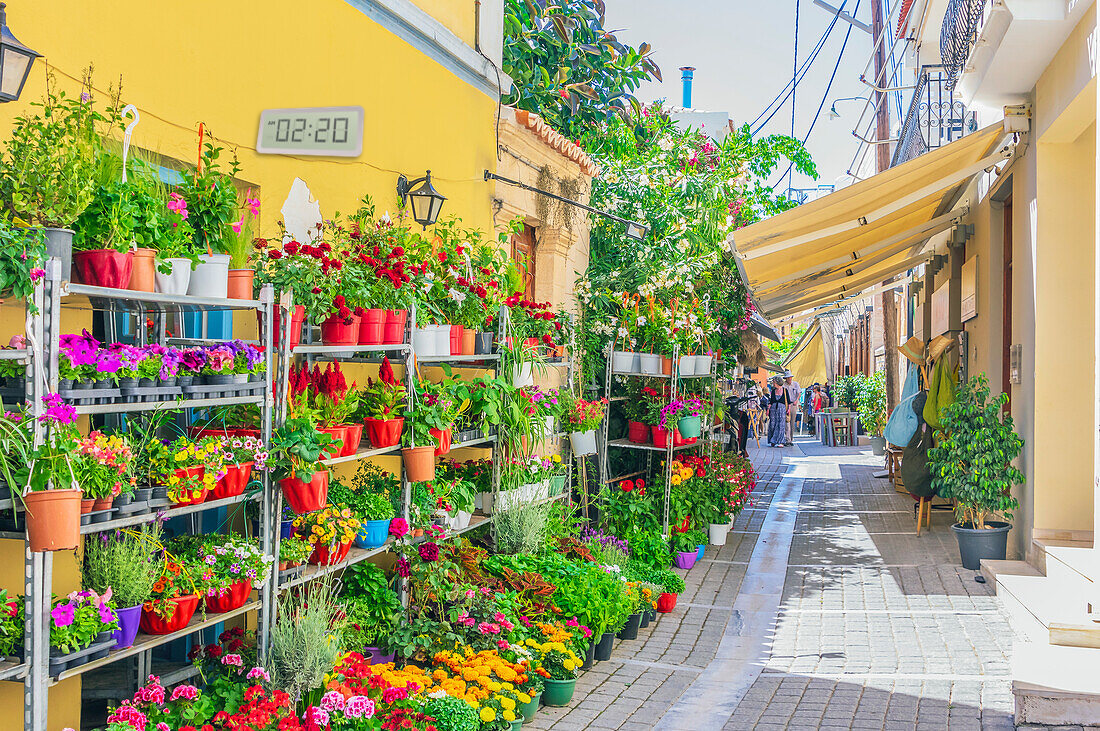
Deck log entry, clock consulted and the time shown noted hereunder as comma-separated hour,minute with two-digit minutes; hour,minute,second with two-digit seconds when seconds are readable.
2,20
